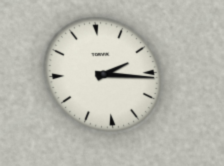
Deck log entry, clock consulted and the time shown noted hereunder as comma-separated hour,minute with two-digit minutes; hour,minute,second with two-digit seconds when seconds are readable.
2,16
